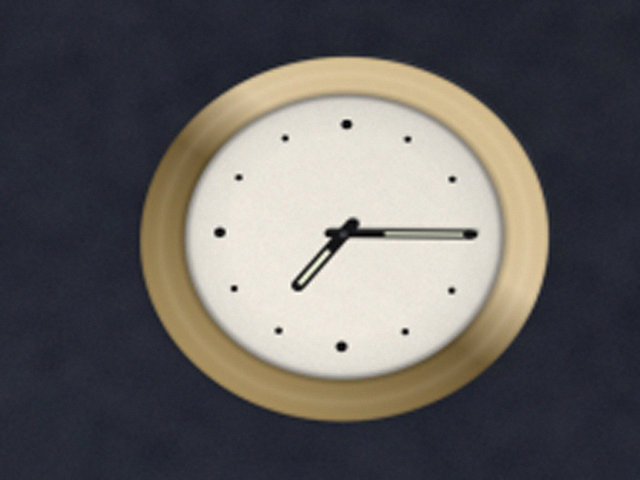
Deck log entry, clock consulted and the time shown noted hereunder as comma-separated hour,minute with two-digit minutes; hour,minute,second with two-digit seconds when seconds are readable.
7,15
